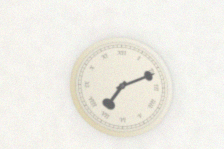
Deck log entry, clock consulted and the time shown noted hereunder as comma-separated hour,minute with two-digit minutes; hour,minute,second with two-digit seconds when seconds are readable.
7,11
